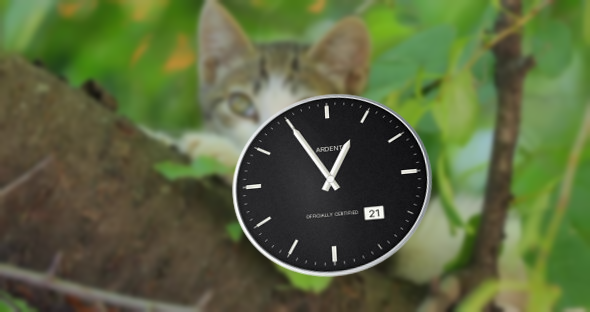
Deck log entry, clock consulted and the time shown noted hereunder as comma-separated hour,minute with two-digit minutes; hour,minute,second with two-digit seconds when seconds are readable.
12,55
